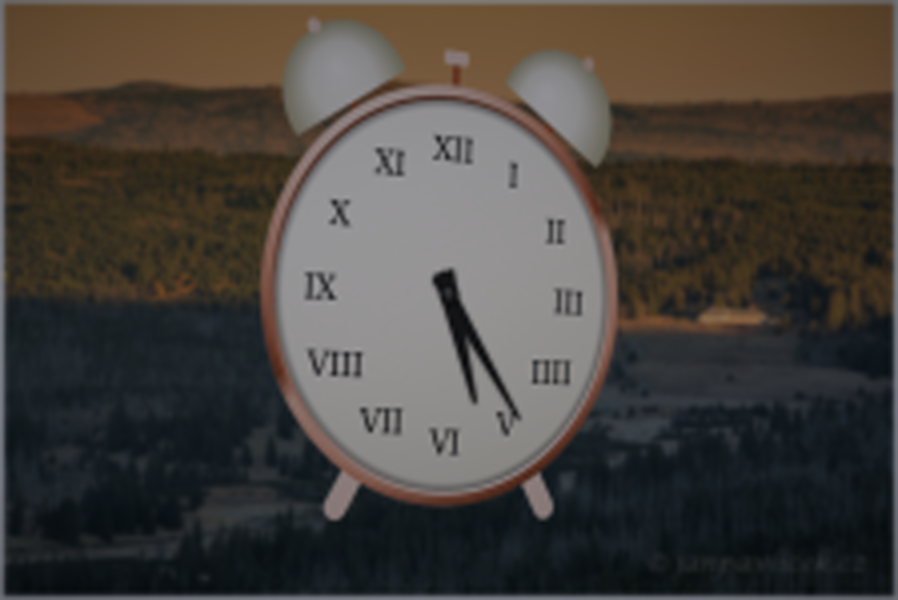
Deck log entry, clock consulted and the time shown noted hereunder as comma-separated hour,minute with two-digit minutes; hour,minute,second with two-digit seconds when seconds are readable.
5,24
